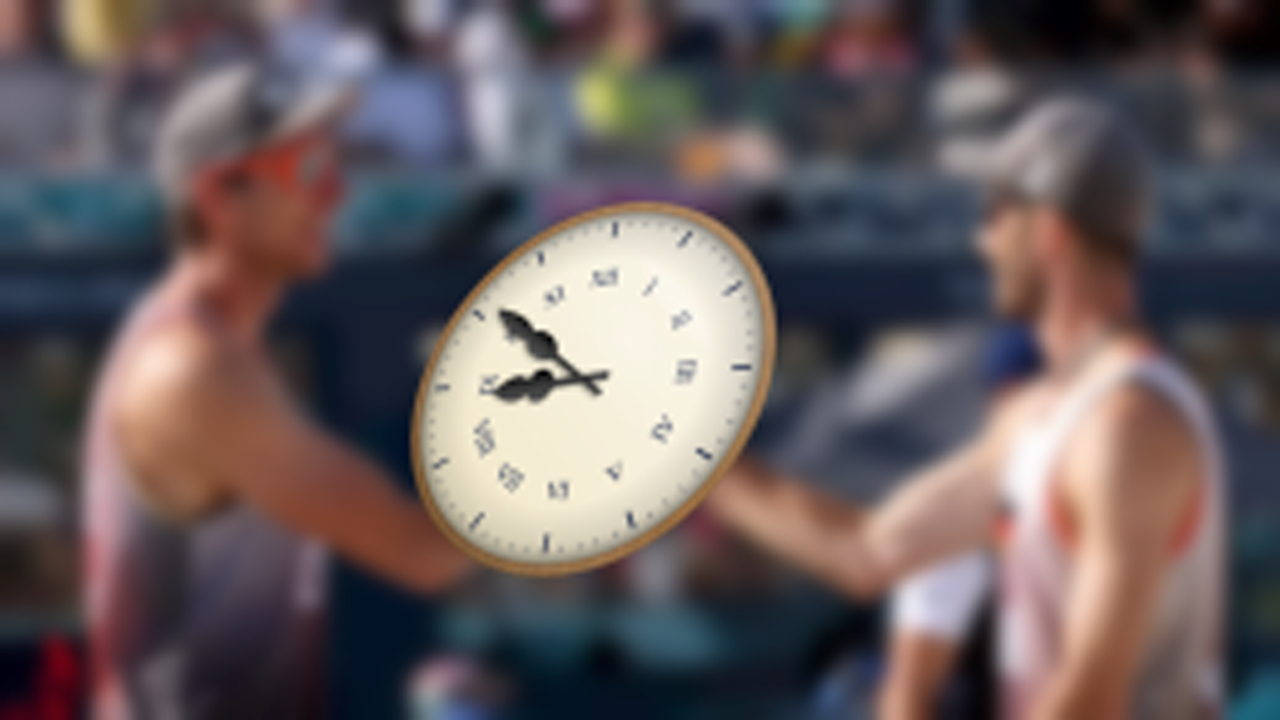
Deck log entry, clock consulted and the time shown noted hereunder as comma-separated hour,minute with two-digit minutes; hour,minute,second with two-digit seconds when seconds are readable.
8,51
